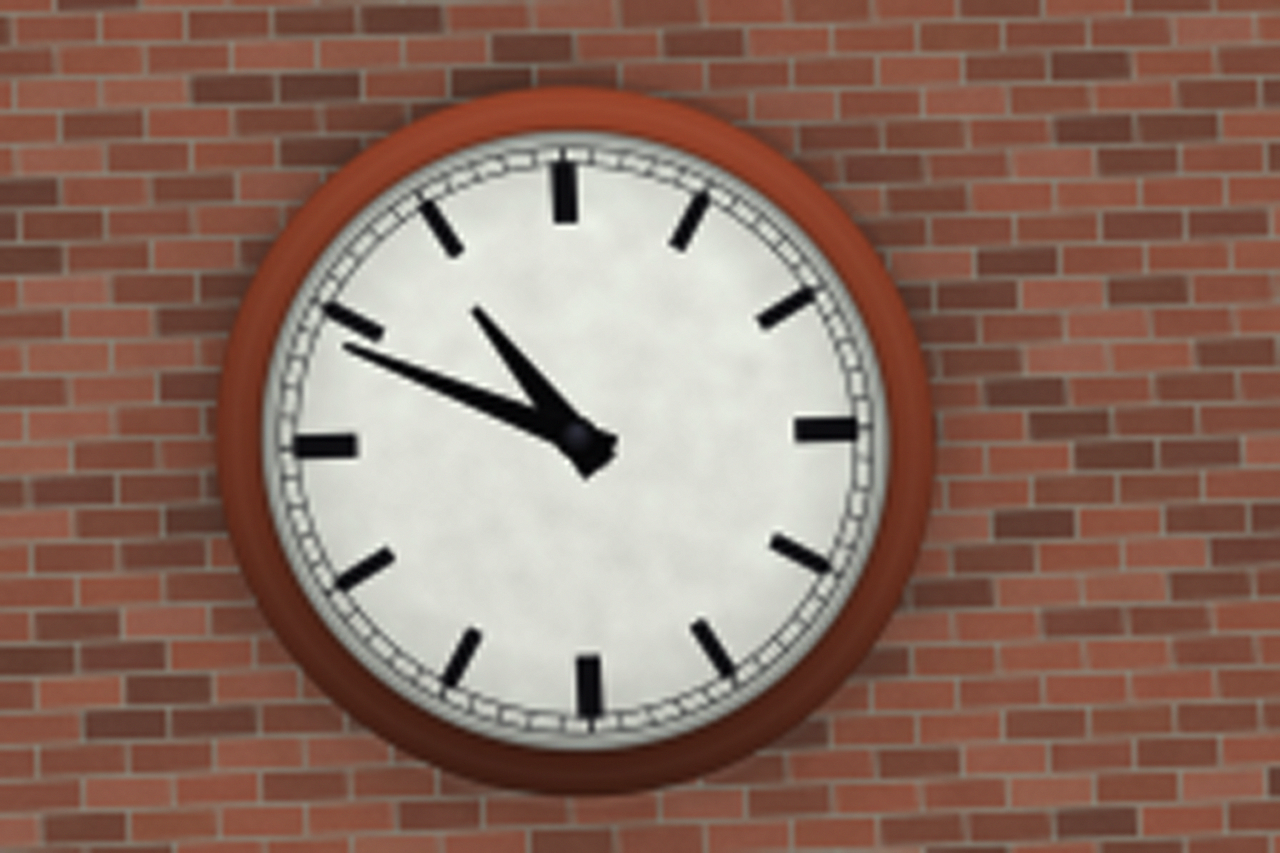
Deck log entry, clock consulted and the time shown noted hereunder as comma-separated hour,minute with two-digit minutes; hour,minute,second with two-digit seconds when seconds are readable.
10,49
